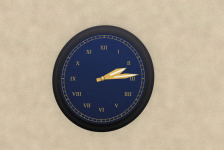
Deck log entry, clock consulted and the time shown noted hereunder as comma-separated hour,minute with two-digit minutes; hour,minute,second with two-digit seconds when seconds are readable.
2,14
